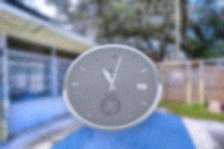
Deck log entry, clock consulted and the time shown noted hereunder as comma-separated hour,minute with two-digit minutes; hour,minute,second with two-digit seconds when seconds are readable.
11,02
